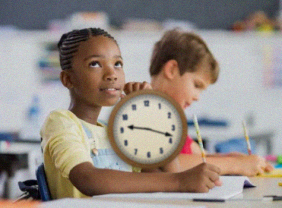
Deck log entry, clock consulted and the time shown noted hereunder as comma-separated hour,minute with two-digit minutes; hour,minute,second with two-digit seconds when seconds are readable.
9,18
